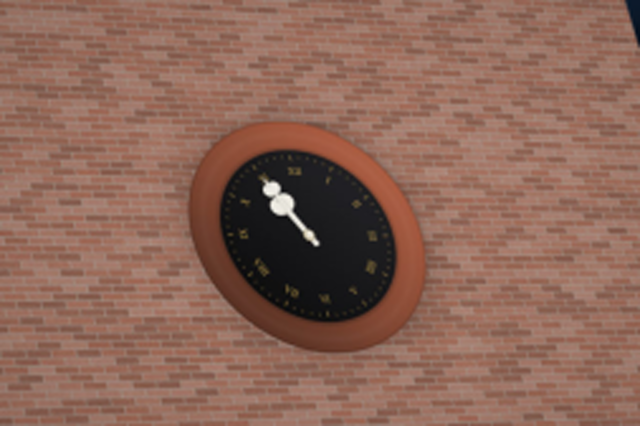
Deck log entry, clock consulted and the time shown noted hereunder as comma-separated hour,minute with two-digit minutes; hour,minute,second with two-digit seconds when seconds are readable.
10,55
